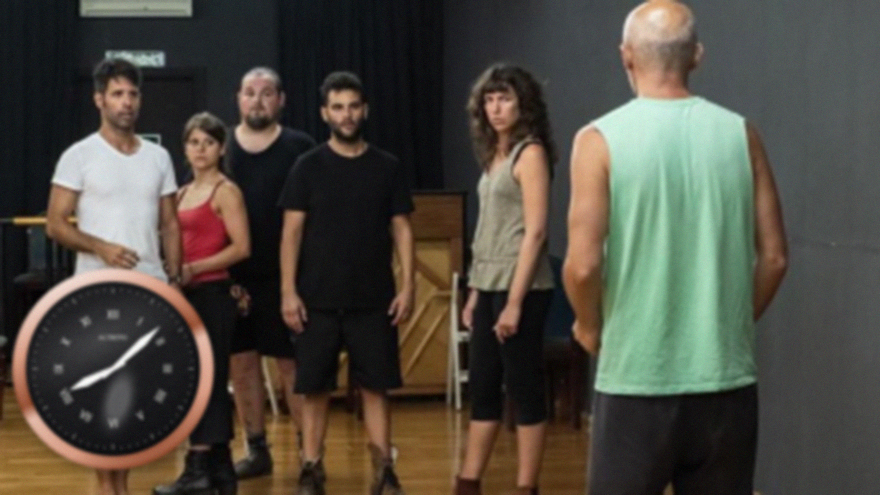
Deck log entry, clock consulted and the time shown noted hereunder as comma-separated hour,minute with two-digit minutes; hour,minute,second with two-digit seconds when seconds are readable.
8,08
